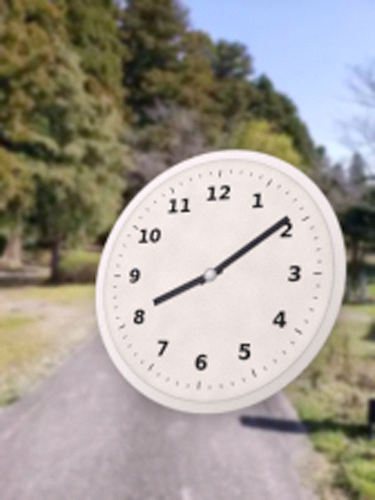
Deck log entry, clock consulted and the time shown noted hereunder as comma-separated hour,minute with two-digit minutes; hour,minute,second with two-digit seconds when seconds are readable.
8,09
